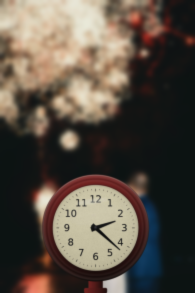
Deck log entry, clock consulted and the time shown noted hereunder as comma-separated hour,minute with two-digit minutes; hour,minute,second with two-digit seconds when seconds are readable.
2,22
